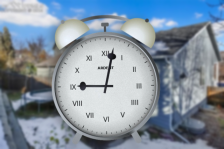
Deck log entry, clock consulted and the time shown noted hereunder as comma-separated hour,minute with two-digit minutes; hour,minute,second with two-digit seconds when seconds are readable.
9,02
